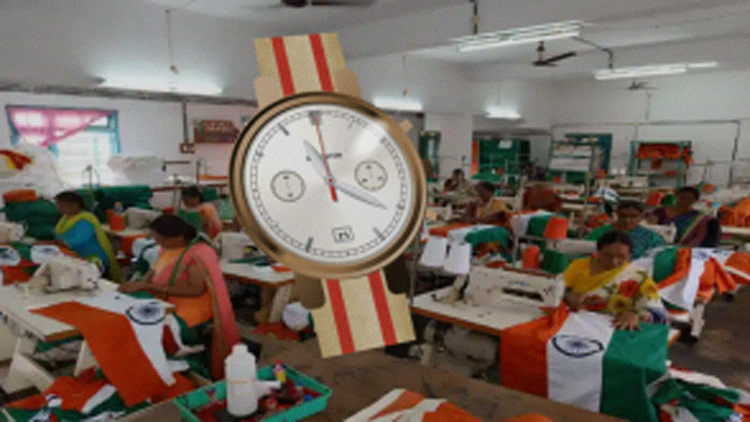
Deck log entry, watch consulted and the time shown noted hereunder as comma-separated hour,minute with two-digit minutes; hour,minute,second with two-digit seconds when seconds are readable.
11,21
